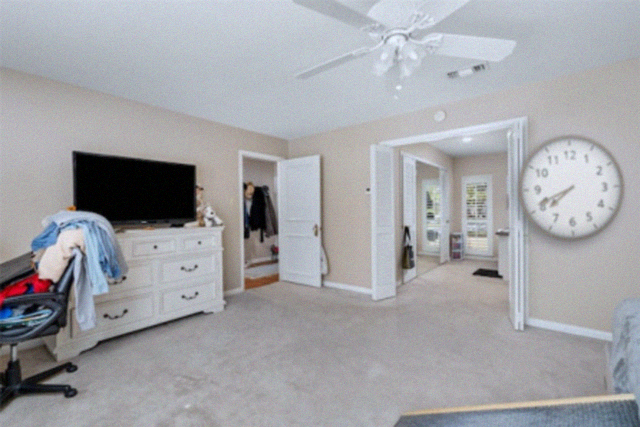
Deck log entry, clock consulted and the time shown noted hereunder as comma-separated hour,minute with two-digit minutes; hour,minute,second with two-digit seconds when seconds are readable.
7,41
